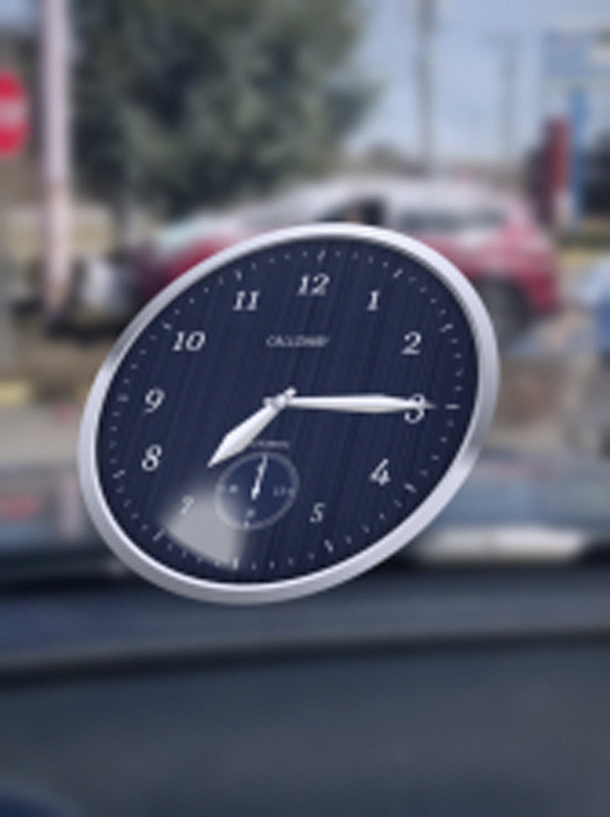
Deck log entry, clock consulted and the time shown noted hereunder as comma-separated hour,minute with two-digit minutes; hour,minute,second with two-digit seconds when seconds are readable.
7,15
